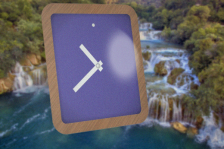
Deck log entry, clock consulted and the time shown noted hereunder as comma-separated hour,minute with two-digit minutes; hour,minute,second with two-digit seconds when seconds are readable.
10,39
